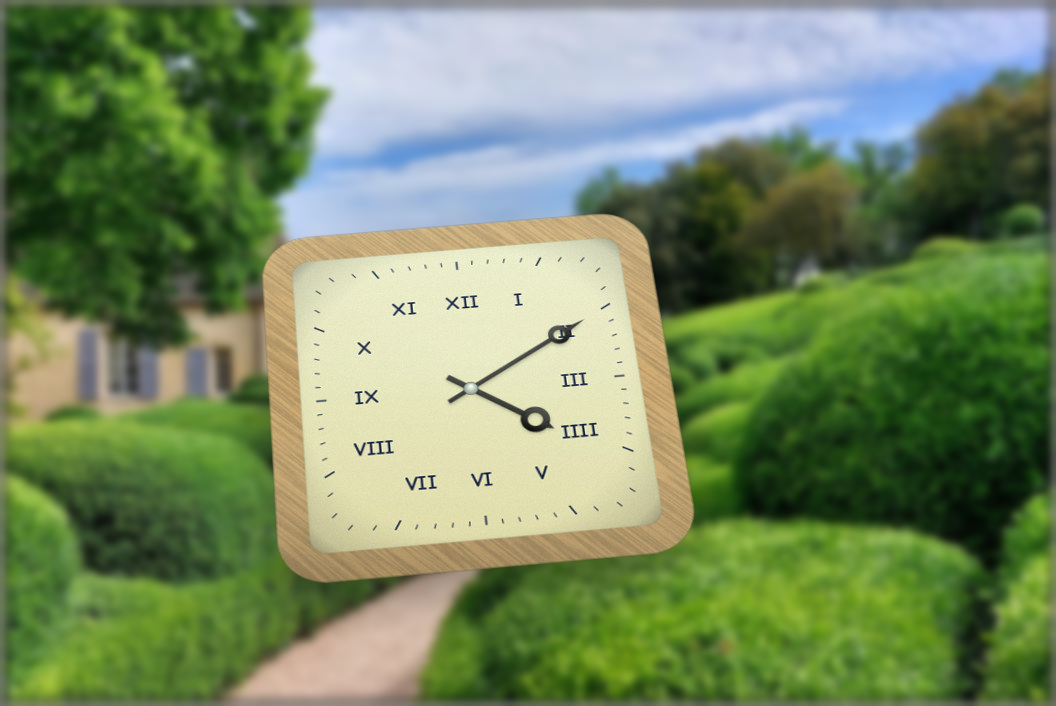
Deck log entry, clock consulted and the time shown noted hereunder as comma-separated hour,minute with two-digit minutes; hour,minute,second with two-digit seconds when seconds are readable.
4,10
